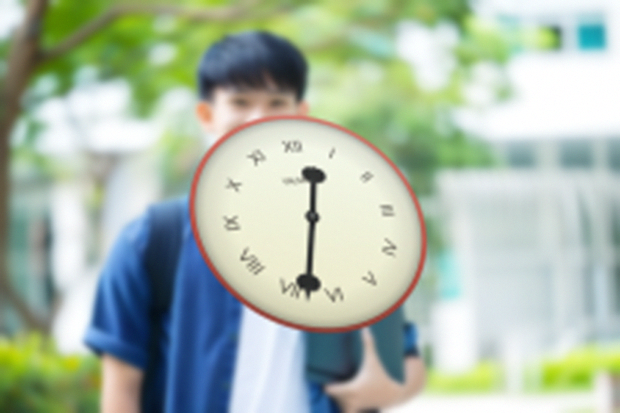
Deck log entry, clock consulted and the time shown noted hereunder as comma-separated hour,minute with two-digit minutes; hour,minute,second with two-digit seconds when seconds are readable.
12,33
